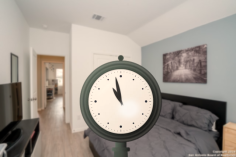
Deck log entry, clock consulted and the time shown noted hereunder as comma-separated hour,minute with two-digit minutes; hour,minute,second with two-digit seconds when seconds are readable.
10,58
